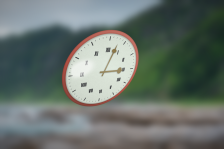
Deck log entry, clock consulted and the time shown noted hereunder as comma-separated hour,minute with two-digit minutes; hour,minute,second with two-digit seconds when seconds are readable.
3,03
